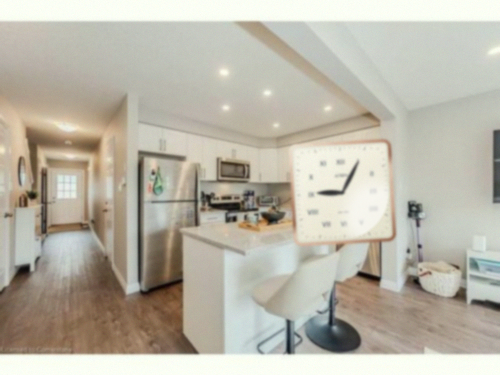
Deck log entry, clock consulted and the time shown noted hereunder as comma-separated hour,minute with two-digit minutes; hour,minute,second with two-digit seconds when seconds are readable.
9,05
